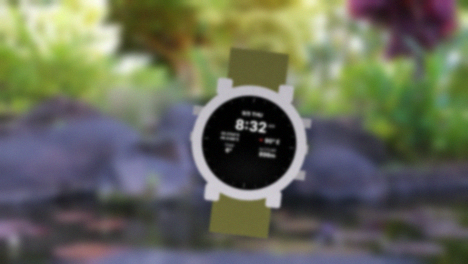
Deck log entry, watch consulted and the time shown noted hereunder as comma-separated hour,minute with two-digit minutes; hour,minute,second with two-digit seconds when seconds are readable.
8,32
